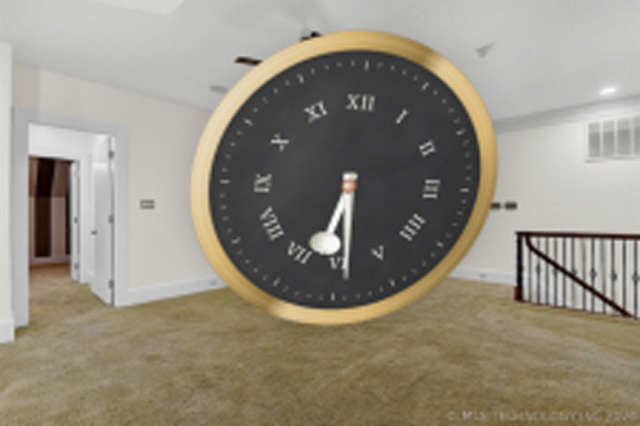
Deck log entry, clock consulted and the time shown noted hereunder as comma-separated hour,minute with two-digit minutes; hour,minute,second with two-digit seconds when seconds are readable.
6,29
